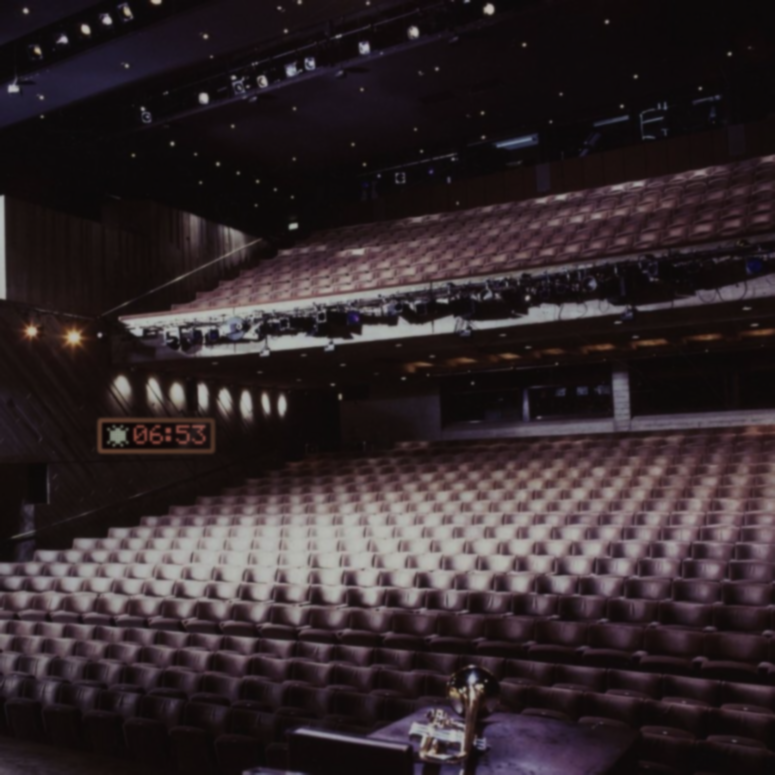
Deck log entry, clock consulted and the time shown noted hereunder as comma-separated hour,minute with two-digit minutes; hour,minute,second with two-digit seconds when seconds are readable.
6,53
